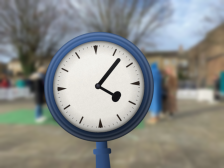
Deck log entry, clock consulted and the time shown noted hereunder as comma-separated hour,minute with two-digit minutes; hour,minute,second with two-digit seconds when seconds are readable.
4,07
